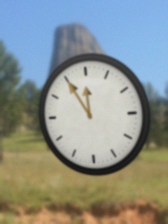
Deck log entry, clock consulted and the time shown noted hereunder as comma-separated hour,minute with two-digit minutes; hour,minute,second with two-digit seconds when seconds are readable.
11,55
